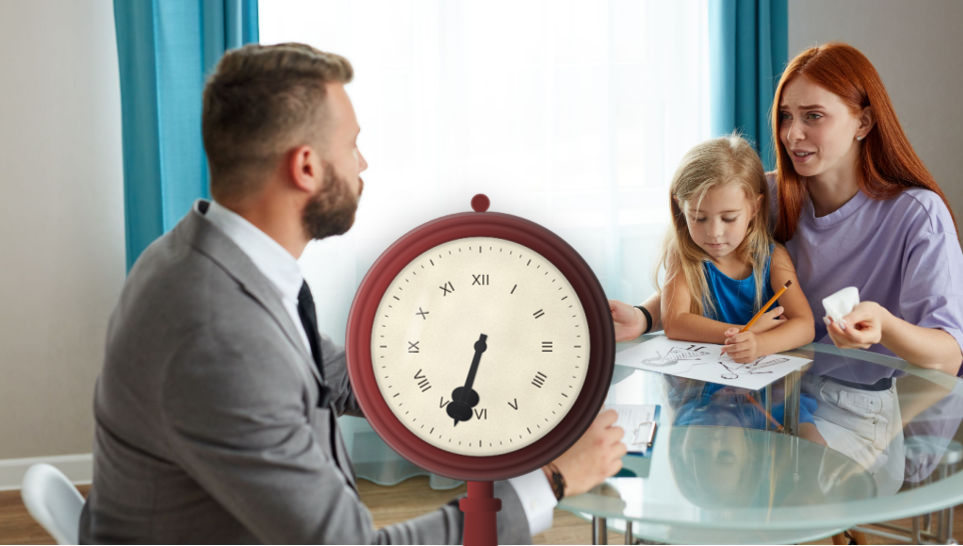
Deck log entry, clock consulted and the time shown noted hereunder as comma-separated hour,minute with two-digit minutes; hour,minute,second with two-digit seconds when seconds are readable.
6,33
